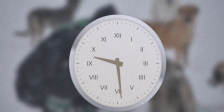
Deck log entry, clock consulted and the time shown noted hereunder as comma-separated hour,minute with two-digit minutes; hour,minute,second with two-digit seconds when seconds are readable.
9,29
